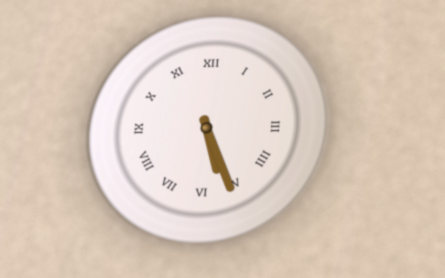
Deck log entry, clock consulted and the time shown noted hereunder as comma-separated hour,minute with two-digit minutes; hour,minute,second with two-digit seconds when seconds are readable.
5,26
